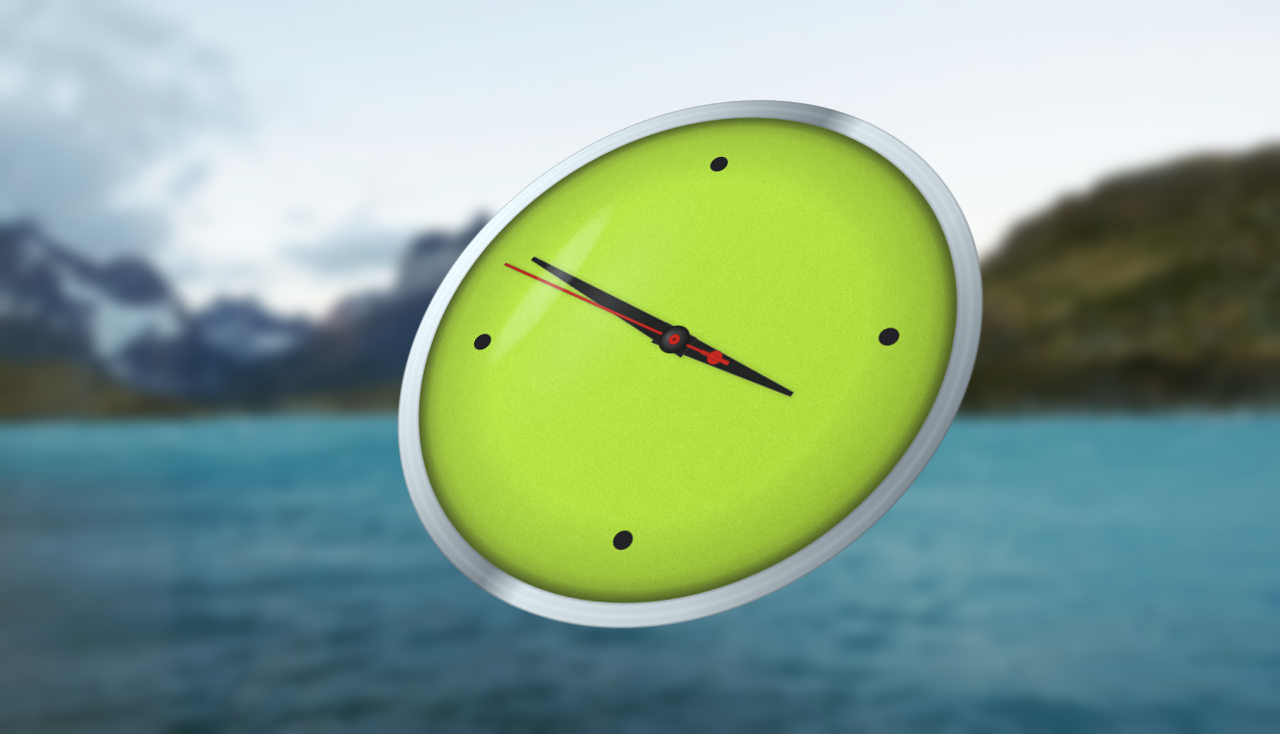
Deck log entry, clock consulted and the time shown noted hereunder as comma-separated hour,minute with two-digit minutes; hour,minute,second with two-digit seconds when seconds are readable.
3,49,49
